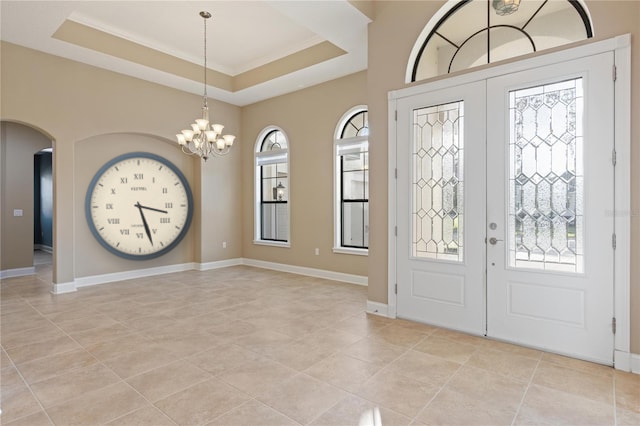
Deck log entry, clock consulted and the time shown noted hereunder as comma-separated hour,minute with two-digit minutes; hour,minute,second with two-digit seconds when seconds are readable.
3,27
